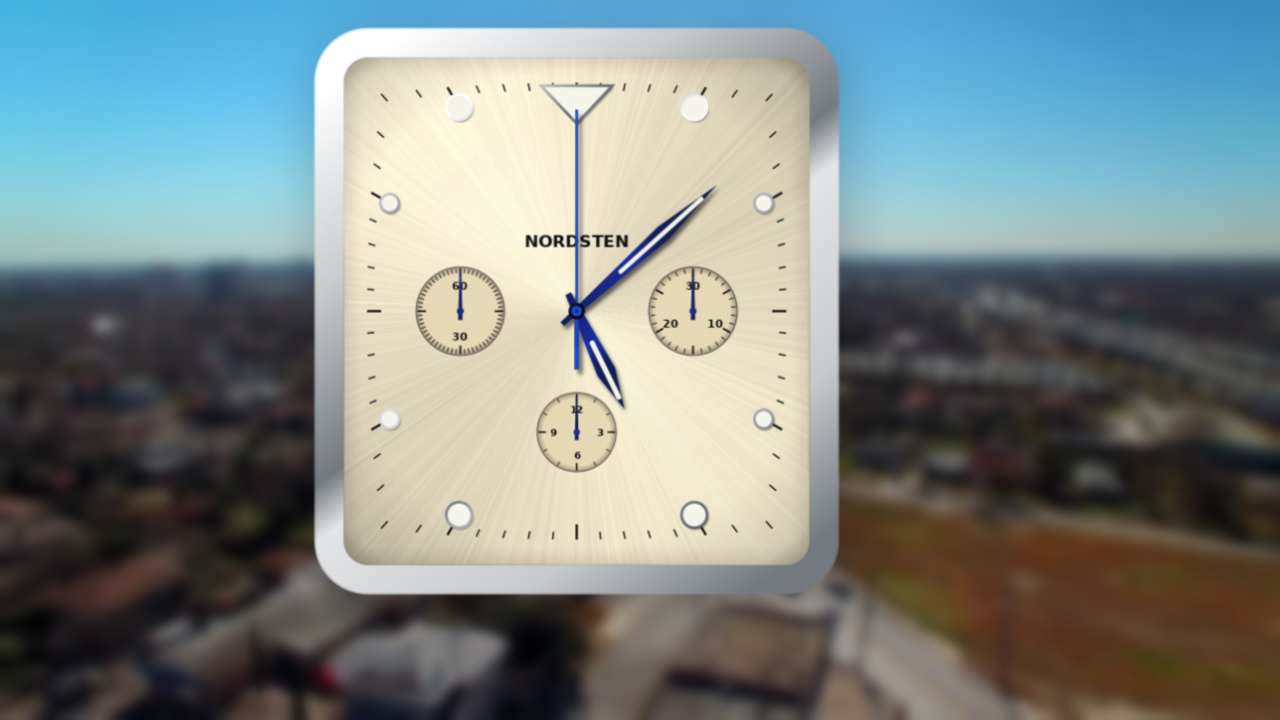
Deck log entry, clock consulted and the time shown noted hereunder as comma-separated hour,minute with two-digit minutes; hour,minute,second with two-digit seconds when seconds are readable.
5,08,00
